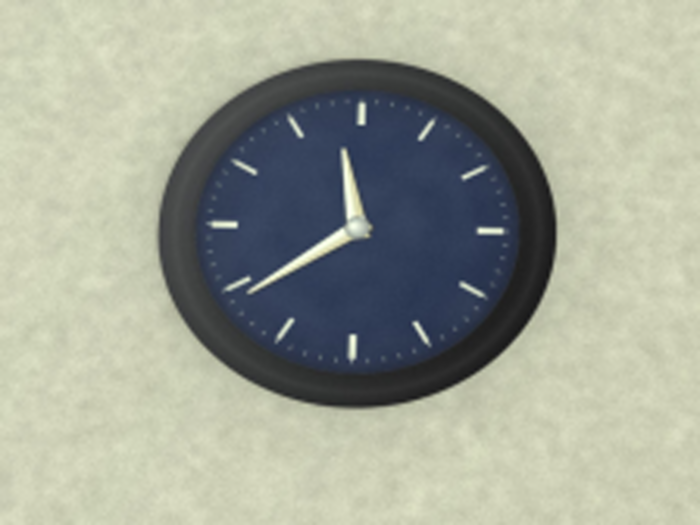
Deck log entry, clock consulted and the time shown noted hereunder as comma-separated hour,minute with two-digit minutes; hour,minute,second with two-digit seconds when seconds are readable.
11,39
